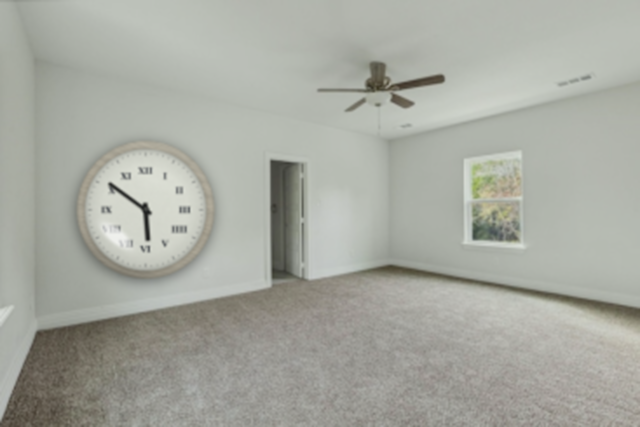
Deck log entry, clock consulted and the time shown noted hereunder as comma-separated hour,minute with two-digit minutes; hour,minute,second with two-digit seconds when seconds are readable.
5,51
